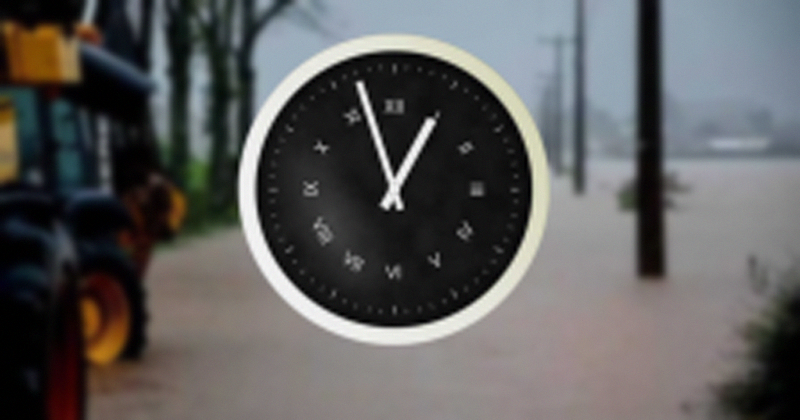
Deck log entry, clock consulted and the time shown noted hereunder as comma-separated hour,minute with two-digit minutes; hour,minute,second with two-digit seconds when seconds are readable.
12,57
